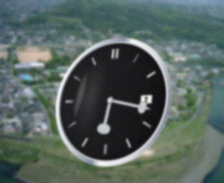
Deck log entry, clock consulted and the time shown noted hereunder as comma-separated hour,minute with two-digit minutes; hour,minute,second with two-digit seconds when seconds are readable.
6,17
